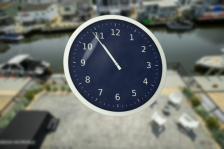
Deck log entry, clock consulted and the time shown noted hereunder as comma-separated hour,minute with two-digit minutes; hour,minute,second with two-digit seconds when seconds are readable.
10,54
